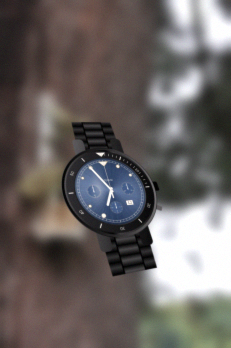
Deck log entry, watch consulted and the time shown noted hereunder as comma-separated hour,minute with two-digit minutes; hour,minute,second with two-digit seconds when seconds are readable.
6,55
